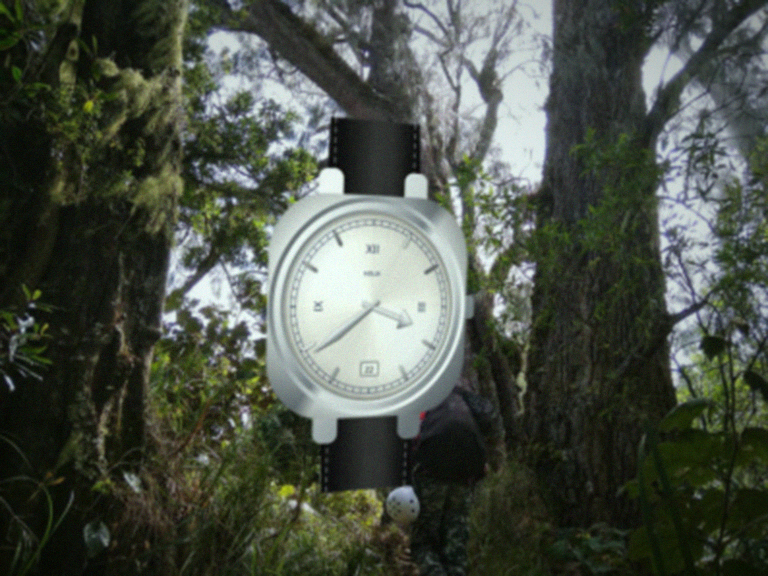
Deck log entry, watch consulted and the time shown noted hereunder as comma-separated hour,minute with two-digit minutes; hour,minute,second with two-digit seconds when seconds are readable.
3,39
